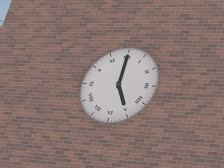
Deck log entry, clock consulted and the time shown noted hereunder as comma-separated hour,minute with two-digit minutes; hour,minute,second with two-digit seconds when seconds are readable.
5,00
